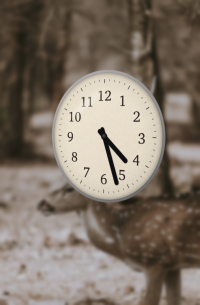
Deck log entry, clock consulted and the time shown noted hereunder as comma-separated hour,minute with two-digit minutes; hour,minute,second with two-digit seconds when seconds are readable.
4,27
